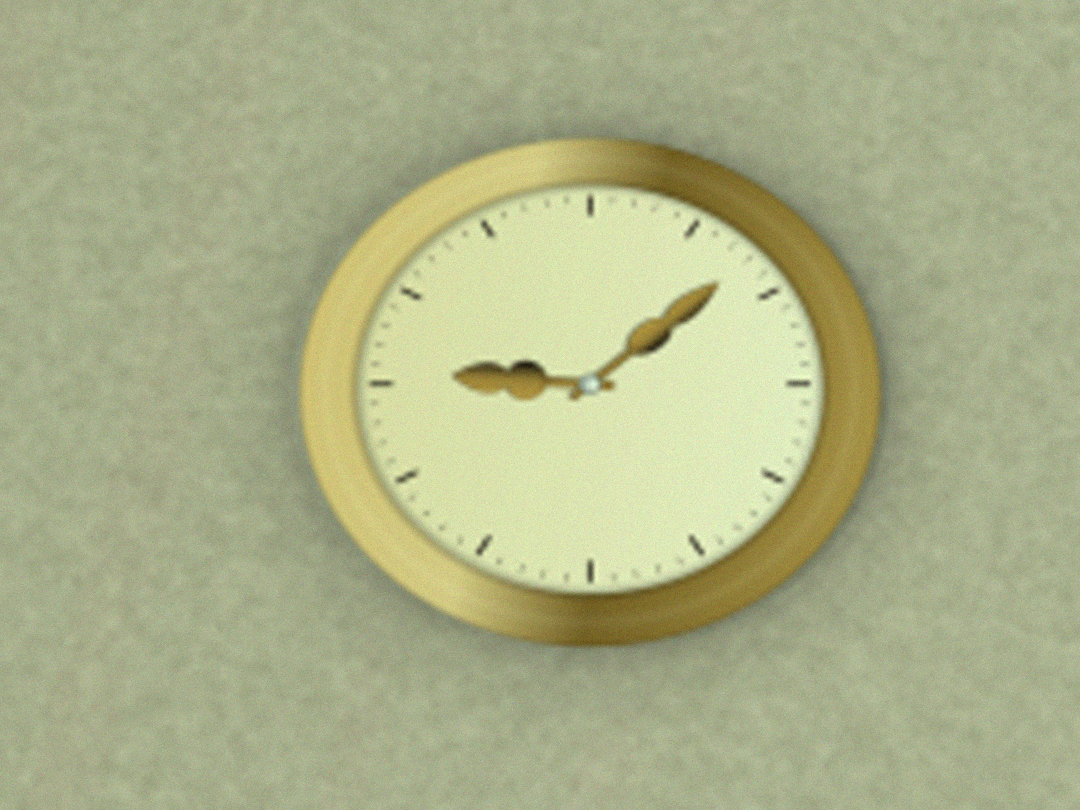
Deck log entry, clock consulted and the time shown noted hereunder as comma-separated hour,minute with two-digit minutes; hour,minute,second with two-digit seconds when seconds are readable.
9,08
